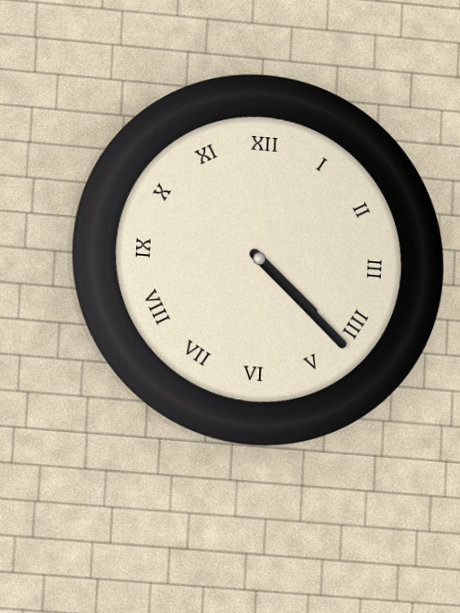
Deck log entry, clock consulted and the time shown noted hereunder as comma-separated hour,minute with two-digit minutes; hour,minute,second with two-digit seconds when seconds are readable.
4,22
